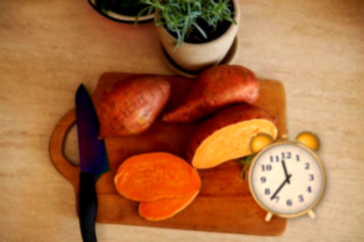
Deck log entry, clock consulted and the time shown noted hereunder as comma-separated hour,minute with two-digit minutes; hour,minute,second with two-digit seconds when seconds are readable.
11,37
